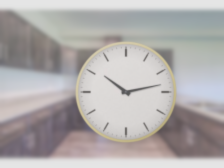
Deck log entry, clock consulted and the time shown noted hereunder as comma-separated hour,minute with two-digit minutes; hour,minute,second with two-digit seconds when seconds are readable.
10,13
